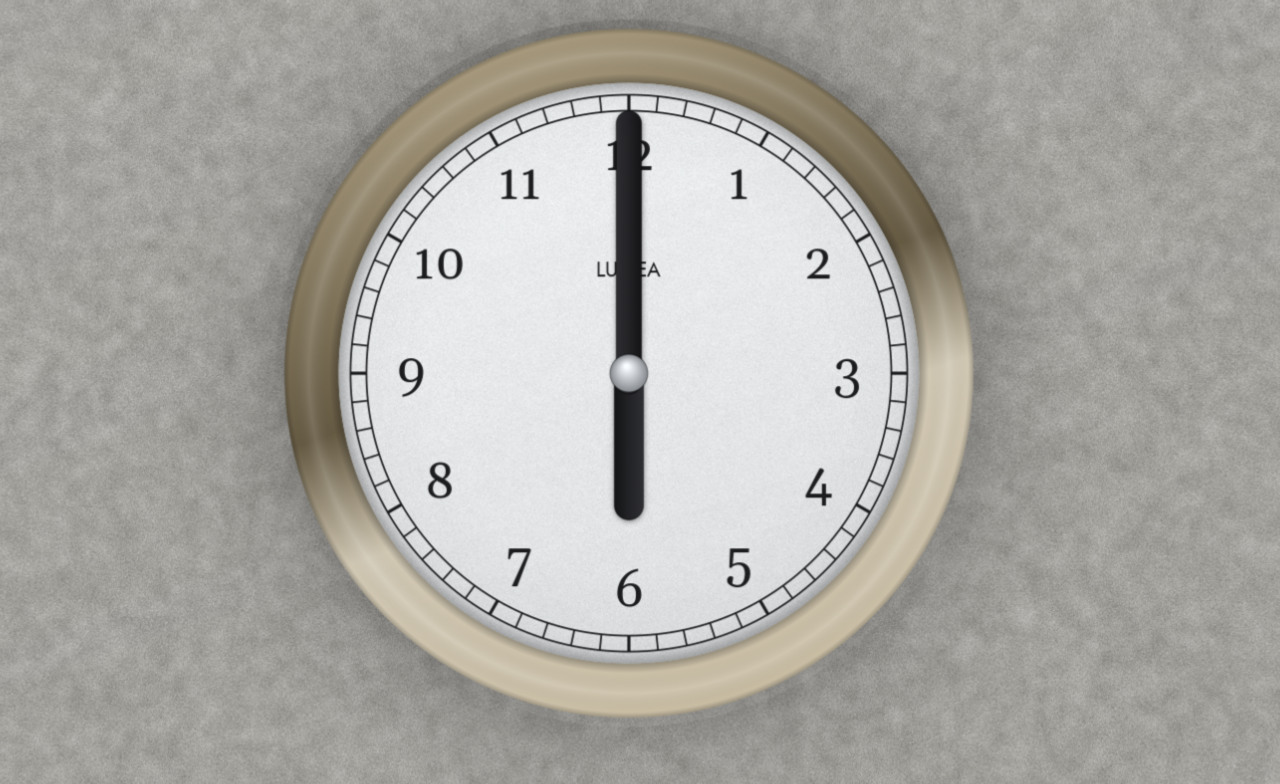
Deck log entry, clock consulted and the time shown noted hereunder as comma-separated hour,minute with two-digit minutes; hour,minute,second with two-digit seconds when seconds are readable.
6,00
